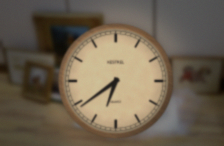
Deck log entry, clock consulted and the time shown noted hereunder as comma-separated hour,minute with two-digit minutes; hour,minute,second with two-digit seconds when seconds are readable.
6,39
